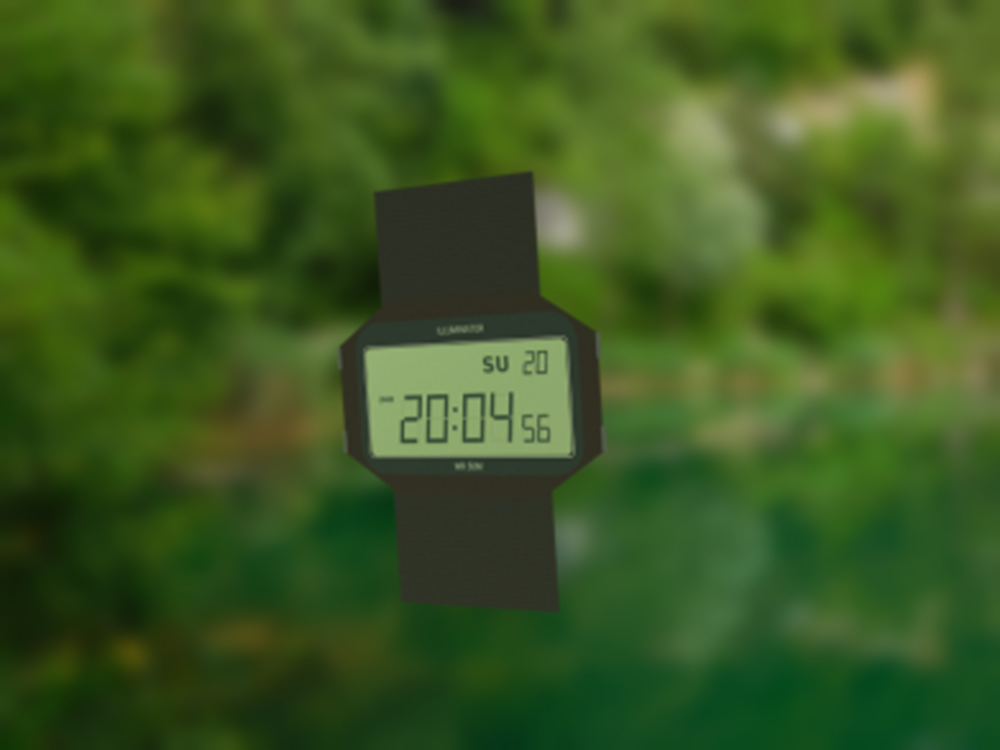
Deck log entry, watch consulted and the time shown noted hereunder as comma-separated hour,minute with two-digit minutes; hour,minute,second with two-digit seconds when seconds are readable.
20,04,56
